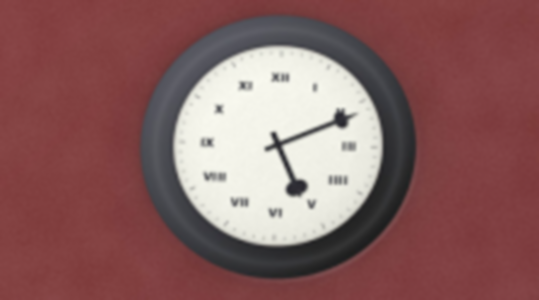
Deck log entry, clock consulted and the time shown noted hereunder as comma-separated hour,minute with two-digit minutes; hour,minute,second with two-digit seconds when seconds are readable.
5,11
